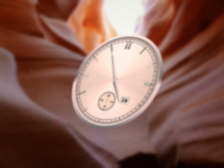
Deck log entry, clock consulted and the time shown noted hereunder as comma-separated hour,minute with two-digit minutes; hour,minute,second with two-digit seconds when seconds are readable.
4,55
